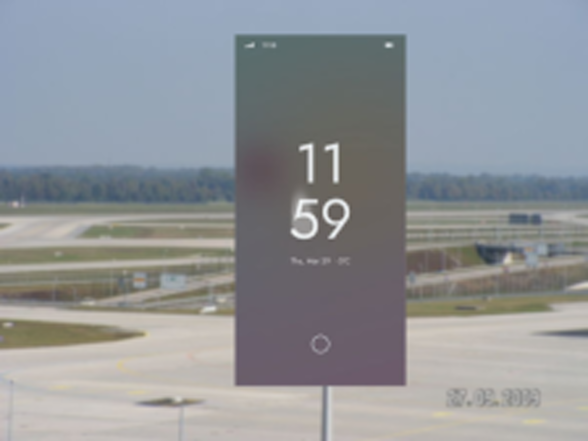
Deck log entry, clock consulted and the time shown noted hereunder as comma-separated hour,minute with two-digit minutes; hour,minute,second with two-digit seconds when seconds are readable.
11,59
